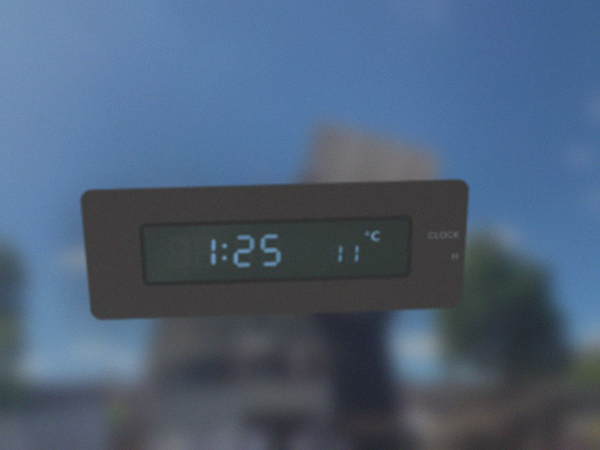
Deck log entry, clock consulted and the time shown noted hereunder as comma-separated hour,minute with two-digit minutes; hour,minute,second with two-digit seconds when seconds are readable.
1,25
